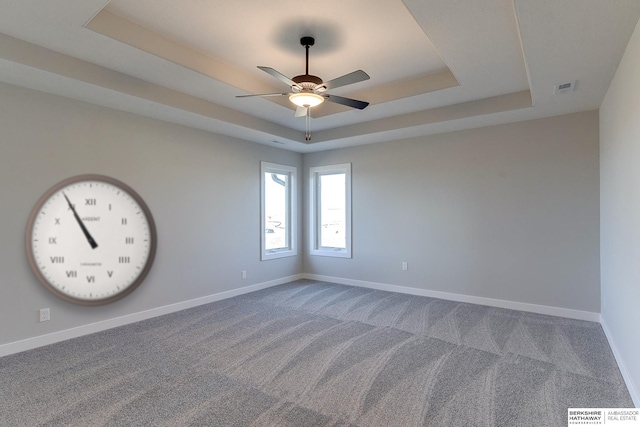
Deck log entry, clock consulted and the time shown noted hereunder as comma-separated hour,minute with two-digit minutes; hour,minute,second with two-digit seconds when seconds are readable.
10,55
